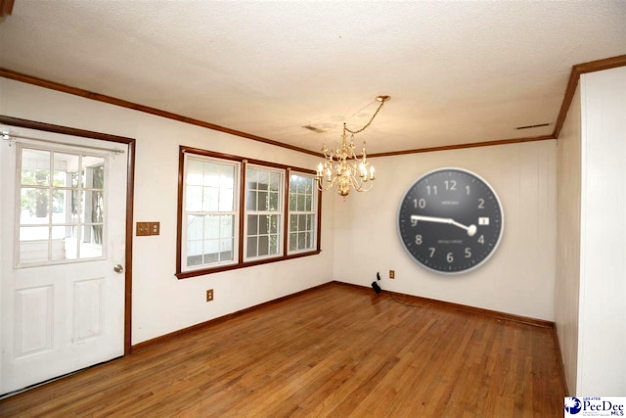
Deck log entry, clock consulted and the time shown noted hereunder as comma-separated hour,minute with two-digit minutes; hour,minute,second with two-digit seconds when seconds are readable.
3,46
